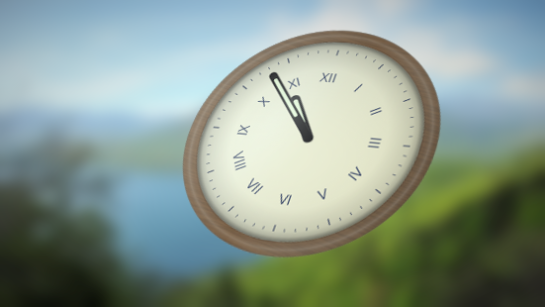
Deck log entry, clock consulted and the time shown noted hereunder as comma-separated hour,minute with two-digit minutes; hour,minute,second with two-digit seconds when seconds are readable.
10,53
